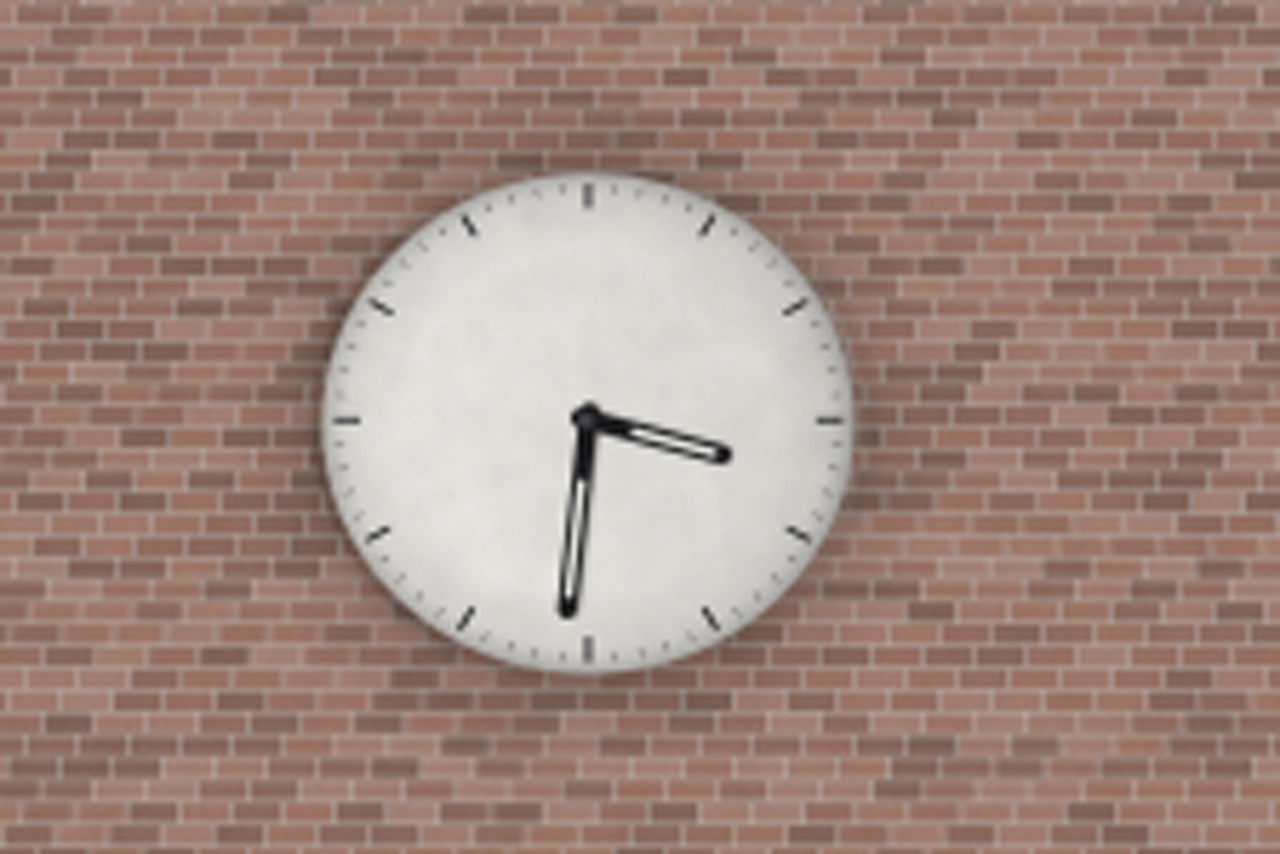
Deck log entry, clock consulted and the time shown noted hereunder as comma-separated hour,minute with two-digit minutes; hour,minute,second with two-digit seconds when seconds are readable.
3,31
